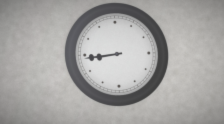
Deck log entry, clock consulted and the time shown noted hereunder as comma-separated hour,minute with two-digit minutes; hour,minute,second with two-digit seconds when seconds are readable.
8,44
